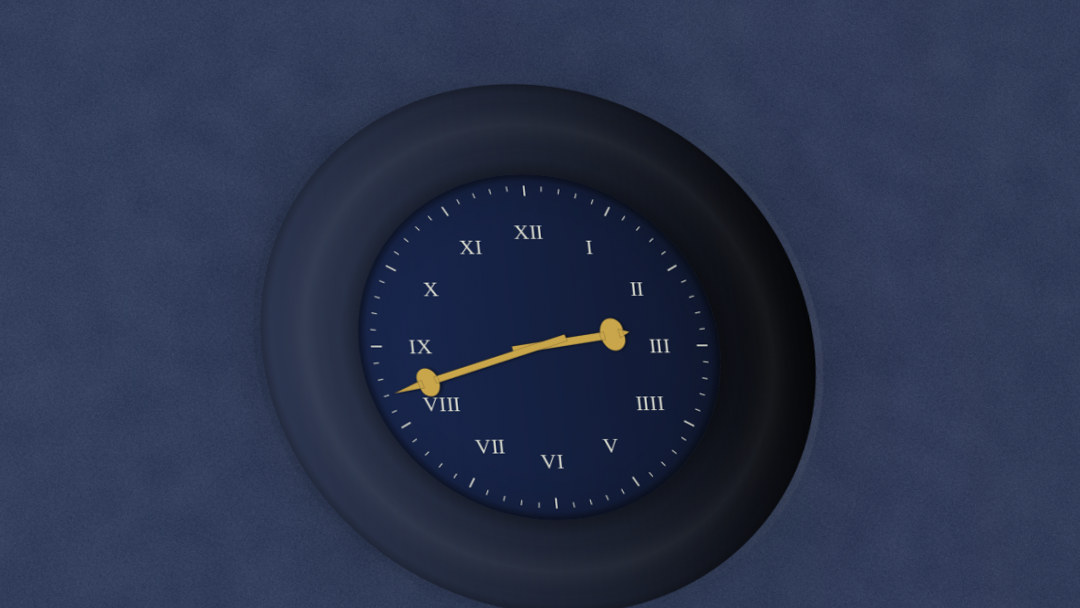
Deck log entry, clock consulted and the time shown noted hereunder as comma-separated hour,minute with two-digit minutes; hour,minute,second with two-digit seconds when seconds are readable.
2,42
